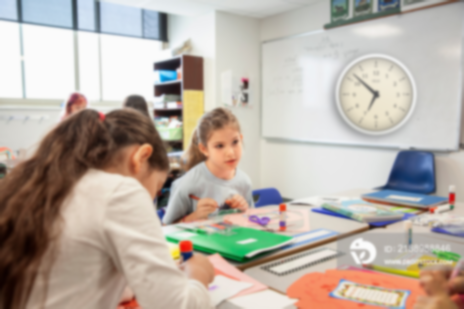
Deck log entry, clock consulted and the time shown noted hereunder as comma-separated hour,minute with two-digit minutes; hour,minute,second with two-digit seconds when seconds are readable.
6,52
